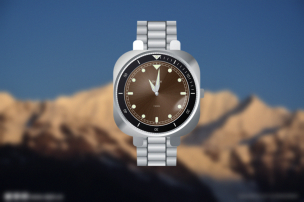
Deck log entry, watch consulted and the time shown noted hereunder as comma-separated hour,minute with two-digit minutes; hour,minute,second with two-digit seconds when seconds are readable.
11,01
